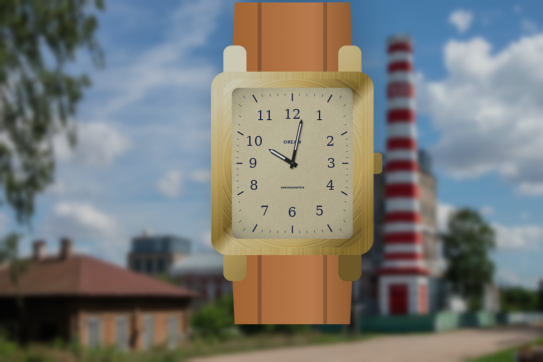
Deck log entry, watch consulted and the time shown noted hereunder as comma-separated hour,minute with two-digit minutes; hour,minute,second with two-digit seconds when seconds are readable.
10,02
